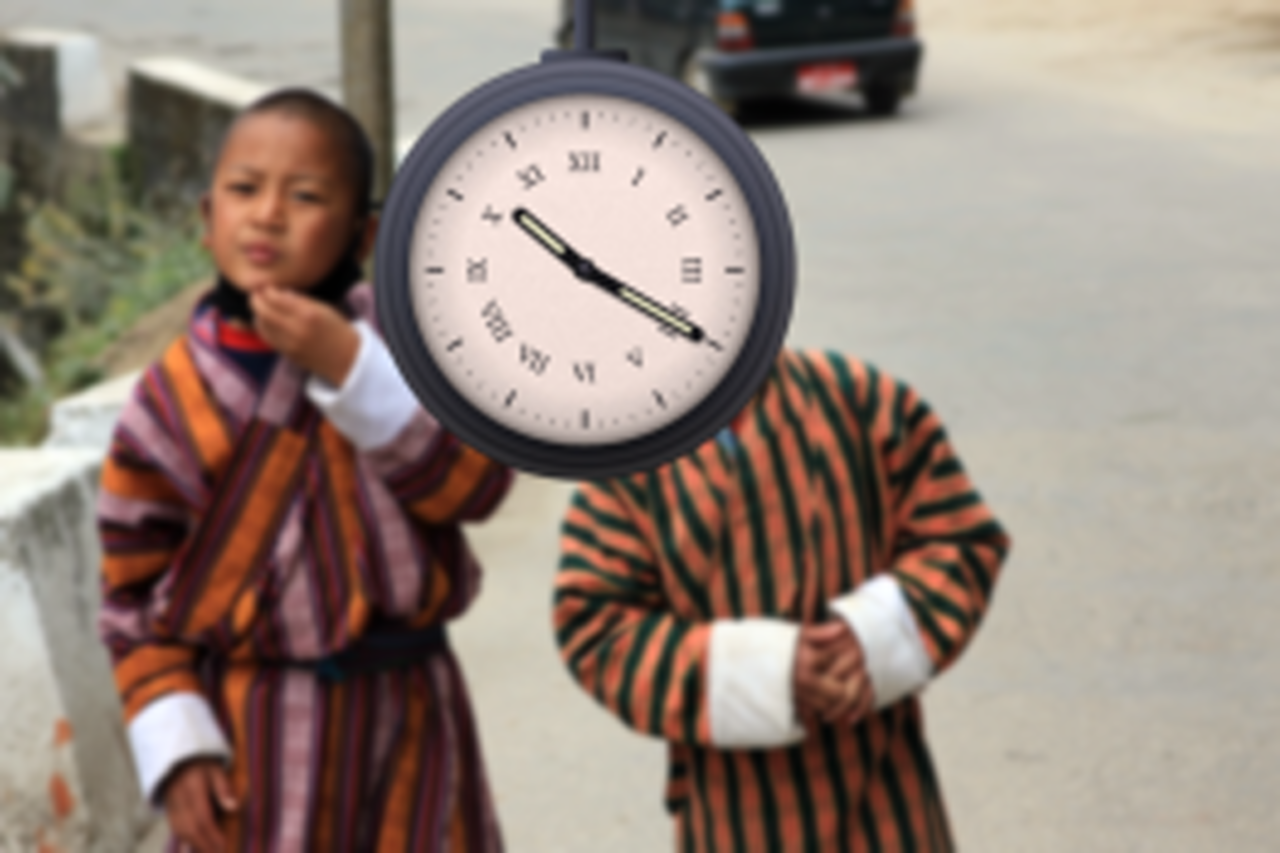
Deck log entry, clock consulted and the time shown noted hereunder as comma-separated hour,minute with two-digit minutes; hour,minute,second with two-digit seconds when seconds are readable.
10,20
